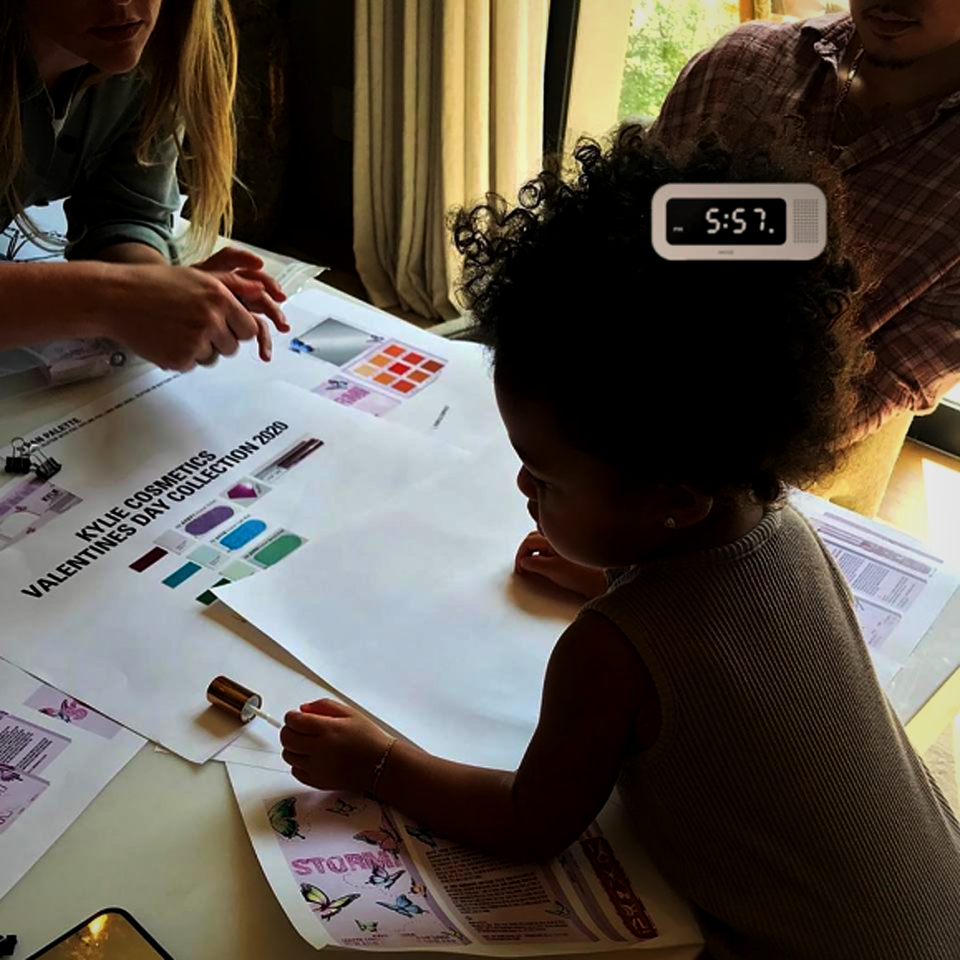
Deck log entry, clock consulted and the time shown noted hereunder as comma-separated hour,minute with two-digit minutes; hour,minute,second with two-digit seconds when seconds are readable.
5,57
